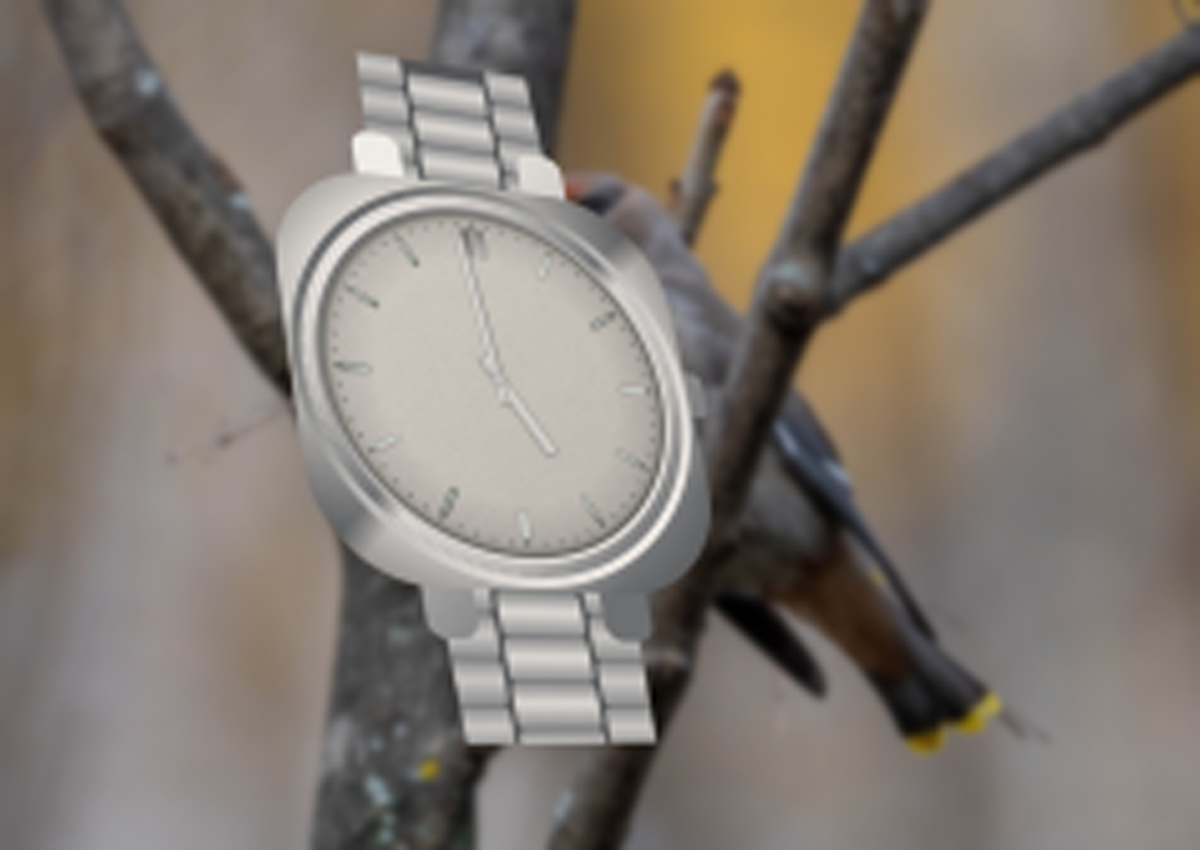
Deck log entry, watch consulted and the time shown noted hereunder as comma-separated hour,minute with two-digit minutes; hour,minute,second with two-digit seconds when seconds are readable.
4,59
